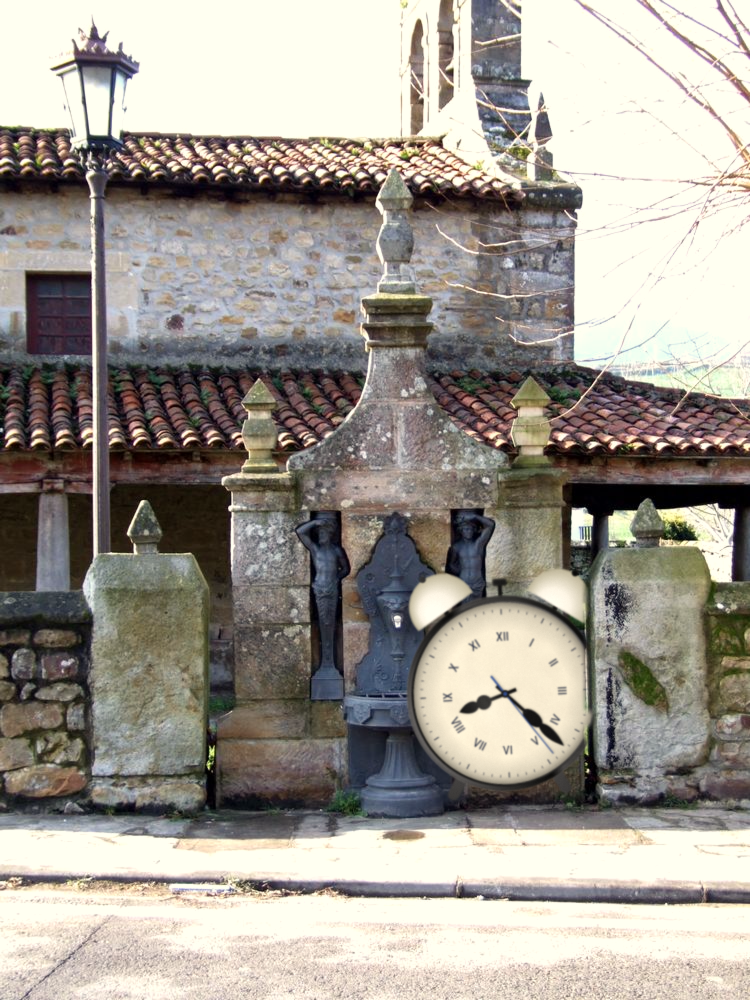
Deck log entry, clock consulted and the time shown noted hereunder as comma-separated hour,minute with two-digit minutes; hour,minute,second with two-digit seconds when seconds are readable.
8,22,24
